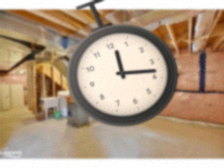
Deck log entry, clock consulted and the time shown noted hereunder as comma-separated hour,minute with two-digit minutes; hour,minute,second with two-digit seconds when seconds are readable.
12,18
